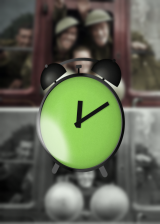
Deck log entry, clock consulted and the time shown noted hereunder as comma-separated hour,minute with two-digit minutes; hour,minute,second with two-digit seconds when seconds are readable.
12,10
